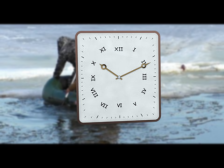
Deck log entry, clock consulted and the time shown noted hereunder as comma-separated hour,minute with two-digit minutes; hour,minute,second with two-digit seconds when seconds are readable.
10,11
